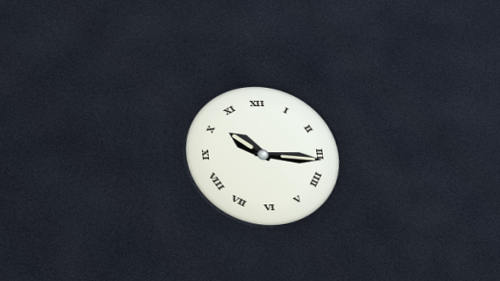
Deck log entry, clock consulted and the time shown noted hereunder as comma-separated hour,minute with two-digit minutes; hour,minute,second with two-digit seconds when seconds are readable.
10,16
